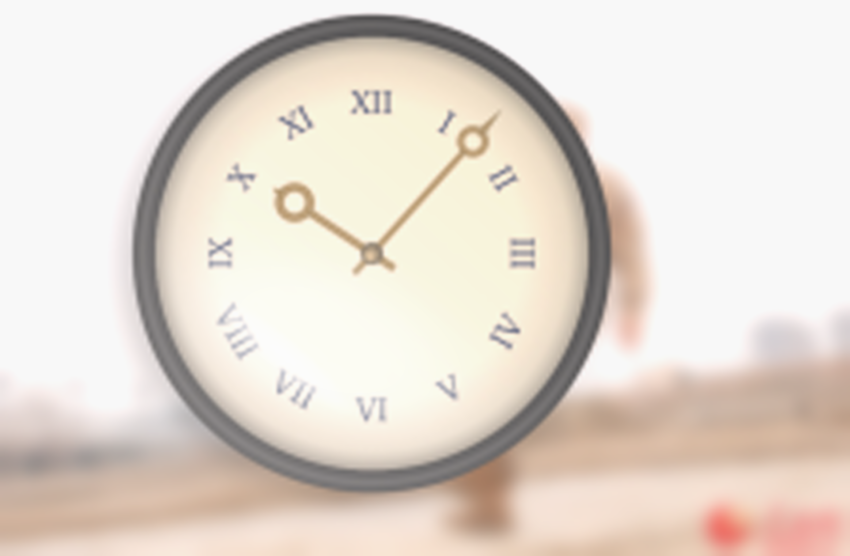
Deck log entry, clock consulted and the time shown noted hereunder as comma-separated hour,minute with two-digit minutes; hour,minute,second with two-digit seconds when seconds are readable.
10,07
